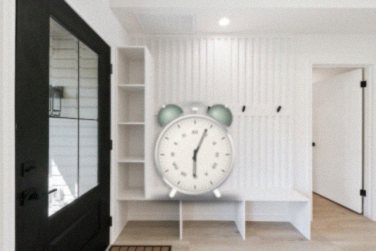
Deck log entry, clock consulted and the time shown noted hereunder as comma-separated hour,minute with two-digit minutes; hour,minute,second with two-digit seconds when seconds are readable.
6,04
